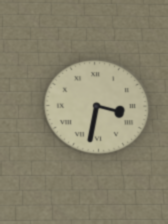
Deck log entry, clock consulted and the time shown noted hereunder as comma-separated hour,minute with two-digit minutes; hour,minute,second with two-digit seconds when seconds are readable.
3,32
